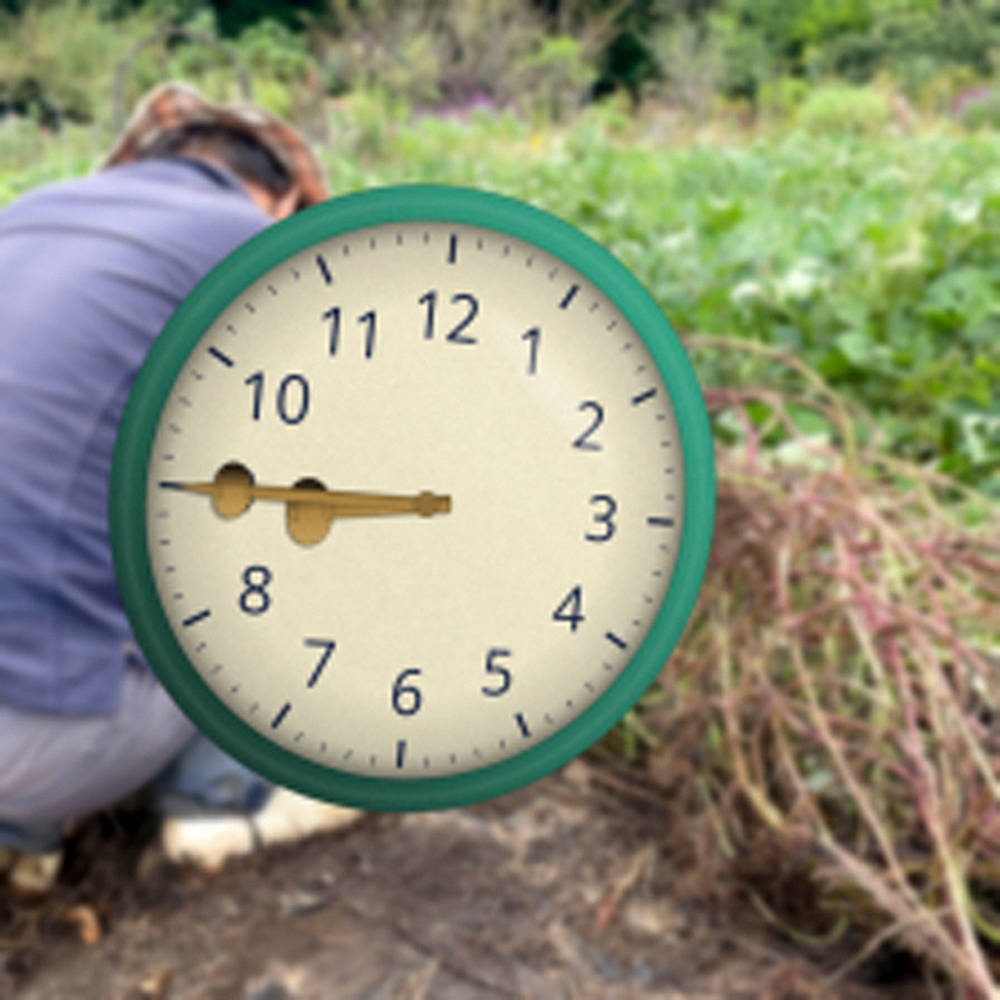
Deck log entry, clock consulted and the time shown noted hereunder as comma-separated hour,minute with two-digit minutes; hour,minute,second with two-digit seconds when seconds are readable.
8,45
